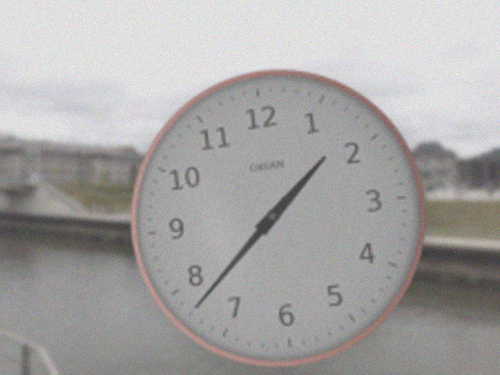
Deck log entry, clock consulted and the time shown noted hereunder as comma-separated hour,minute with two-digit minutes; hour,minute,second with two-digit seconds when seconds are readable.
1,38
